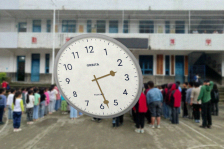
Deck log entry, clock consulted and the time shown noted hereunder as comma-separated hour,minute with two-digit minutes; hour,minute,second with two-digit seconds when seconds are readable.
2,28
